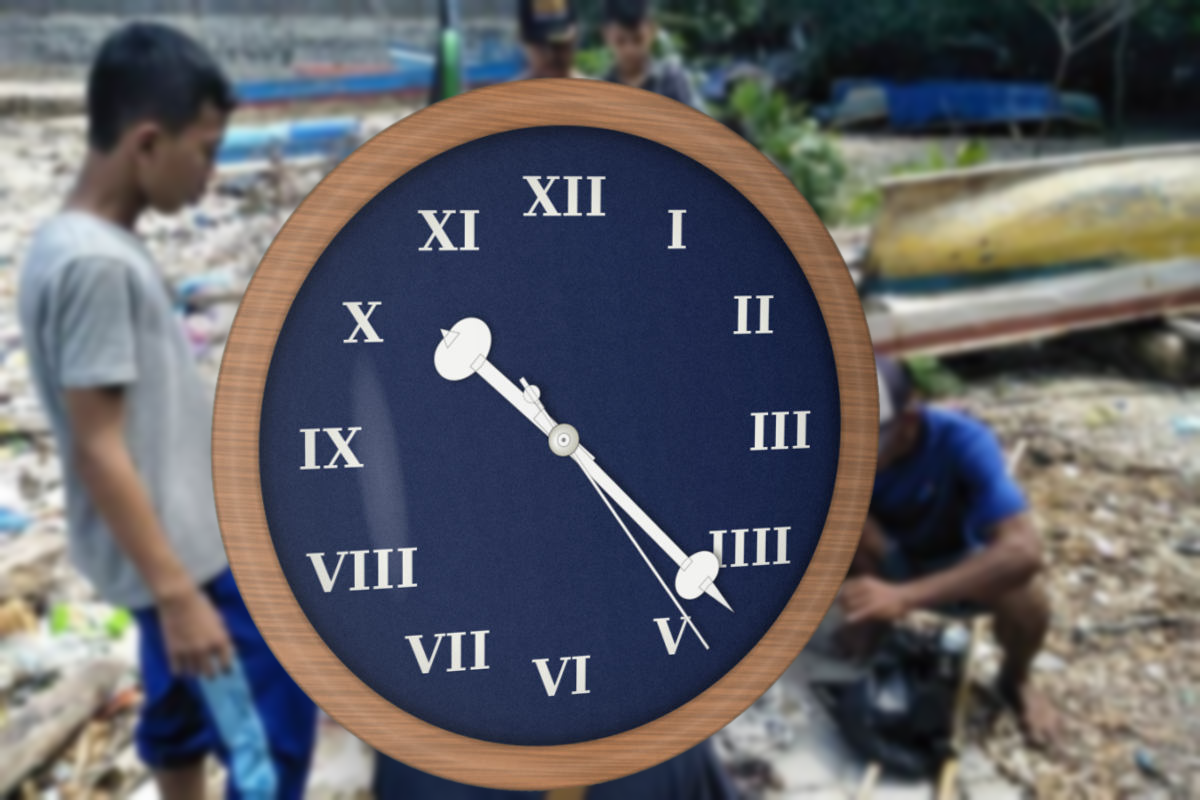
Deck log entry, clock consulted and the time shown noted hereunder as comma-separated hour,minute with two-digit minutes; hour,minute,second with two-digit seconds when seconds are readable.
10,22,24
